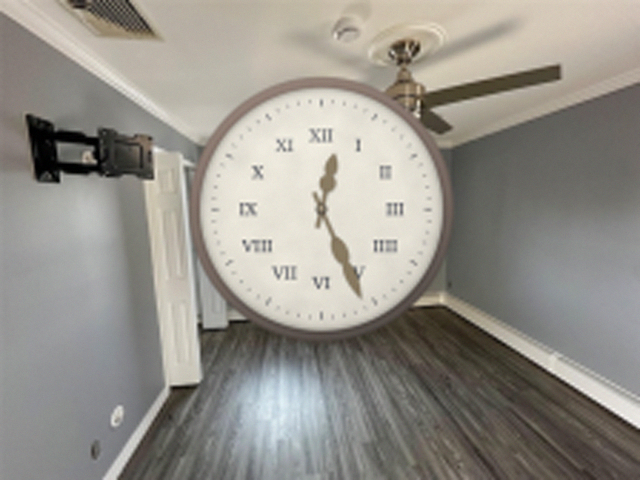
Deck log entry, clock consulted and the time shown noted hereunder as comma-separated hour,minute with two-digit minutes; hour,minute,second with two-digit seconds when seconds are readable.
12,26
